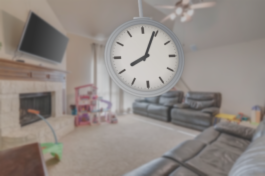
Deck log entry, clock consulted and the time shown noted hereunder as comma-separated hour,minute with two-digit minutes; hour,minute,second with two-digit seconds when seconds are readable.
8,04
